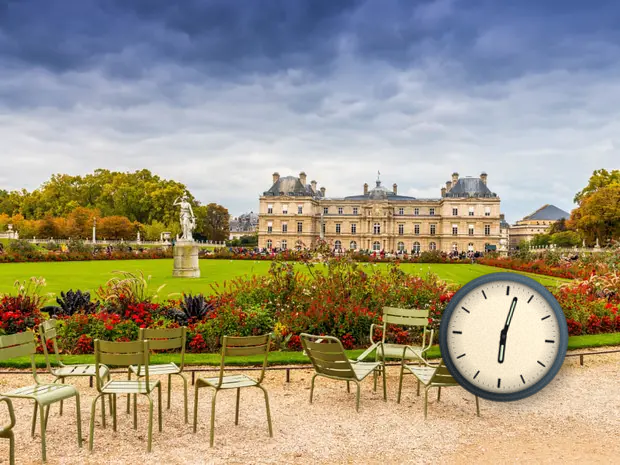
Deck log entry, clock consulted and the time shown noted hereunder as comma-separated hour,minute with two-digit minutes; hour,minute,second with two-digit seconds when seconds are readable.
6,02
